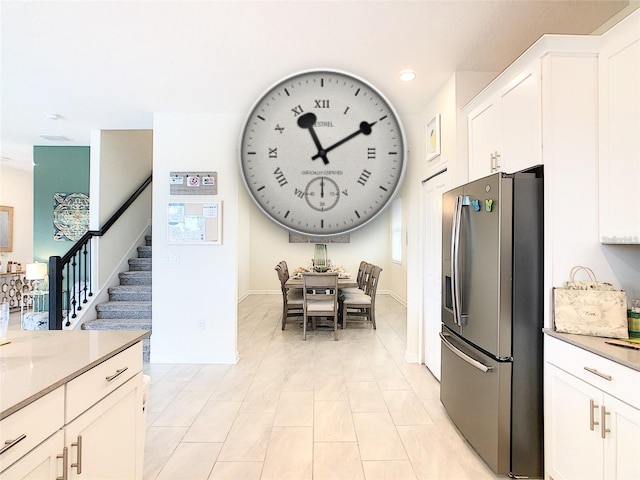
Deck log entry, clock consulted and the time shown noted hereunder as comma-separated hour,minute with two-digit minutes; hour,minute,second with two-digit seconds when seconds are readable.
11,10
